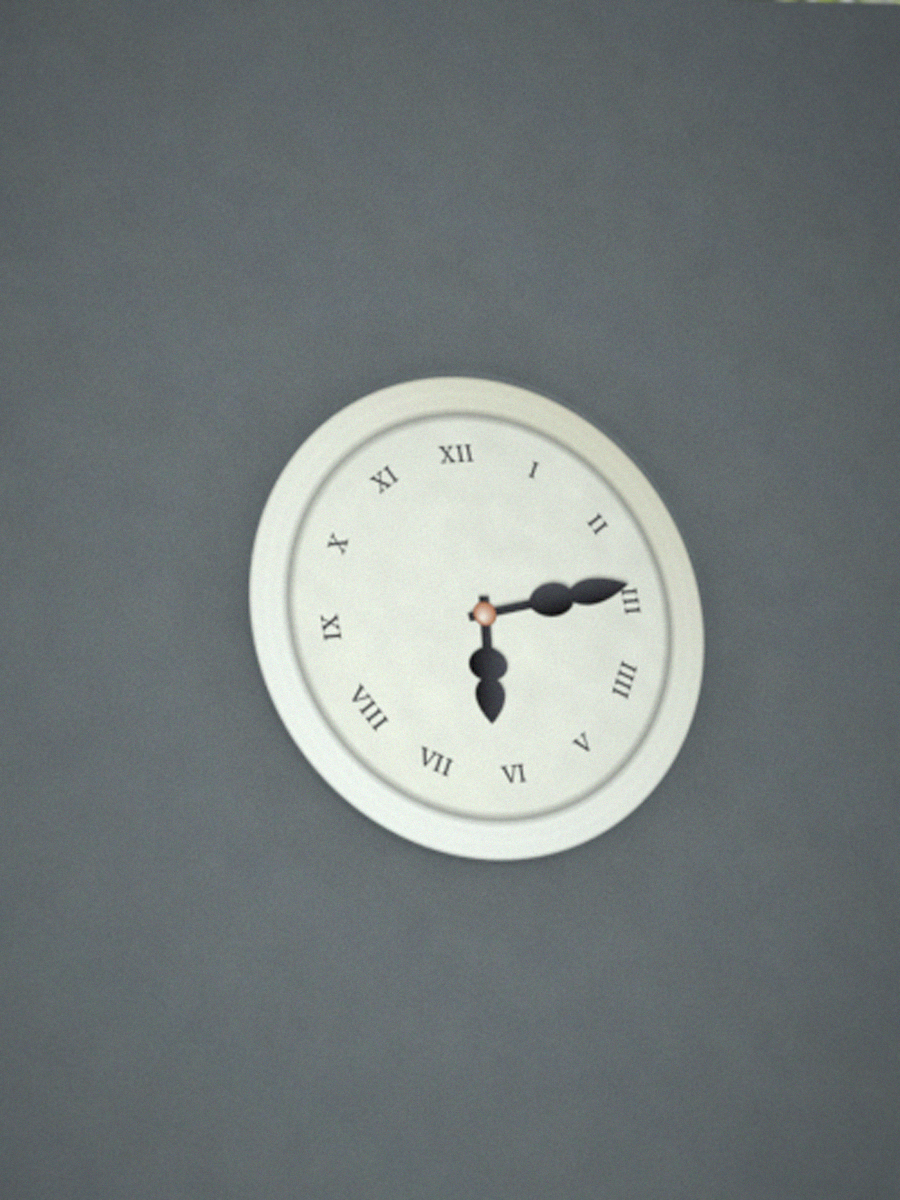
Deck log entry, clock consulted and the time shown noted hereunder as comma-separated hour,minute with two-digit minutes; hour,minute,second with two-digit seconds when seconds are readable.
6,14
